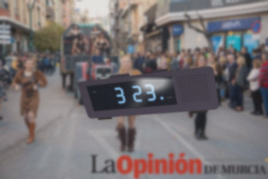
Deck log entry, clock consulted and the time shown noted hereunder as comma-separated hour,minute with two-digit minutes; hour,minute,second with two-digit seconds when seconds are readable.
3,23
